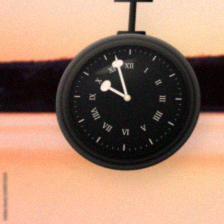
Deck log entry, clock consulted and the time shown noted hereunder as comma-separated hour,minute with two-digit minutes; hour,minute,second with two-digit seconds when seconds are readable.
9,57
